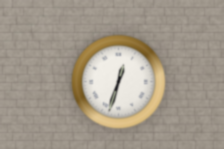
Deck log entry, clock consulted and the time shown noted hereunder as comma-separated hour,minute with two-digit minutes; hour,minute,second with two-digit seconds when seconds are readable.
12,33
